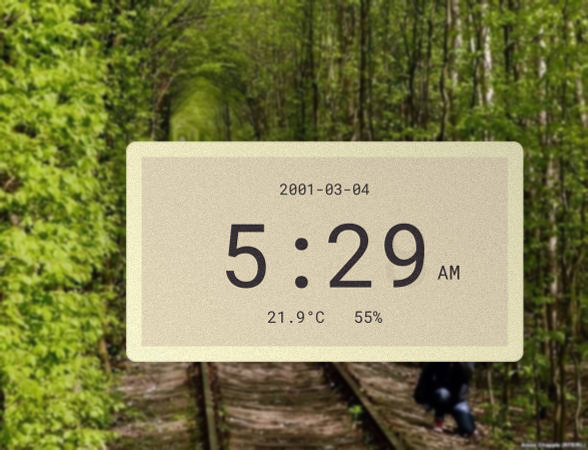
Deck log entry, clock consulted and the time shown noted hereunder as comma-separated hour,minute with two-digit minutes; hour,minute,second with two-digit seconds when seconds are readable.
5,29
